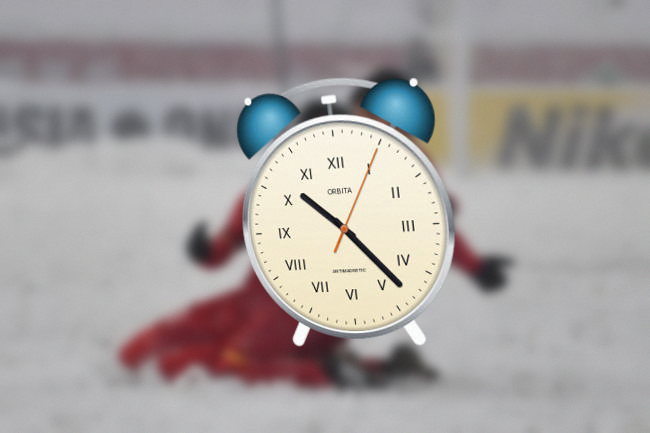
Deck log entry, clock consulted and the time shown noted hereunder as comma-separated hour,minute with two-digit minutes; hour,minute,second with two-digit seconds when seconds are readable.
10,23,05
